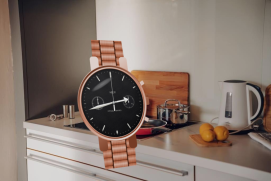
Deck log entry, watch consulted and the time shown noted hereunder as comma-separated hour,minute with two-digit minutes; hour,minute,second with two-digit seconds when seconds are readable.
2,43
